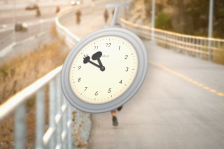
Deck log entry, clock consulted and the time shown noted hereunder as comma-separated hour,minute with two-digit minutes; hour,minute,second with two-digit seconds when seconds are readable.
10,49
